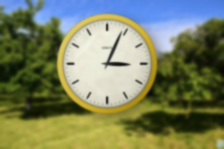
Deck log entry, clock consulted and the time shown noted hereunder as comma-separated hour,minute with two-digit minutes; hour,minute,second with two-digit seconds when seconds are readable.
3,04
